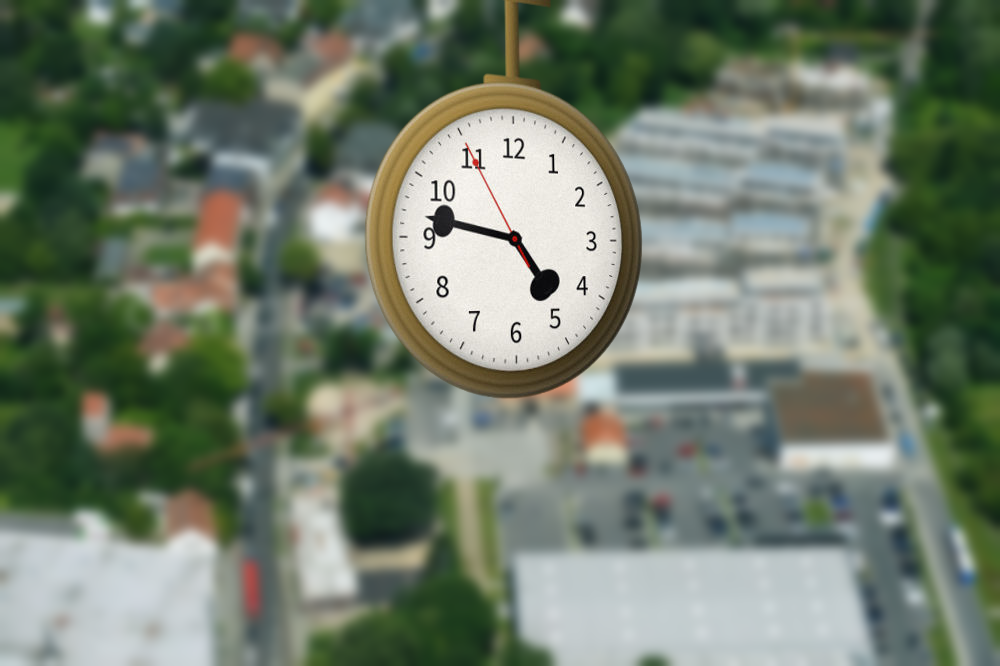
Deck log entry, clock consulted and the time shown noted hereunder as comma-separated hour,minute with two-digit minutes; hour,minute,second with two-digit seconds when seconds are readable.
4,46,55
